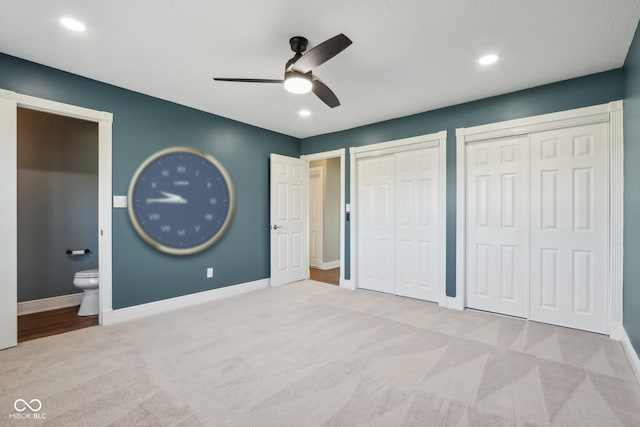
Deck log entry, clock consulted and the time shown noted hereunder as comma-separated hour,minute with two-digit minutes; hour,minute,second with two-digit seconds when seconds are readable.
9,45
